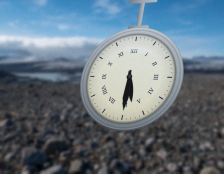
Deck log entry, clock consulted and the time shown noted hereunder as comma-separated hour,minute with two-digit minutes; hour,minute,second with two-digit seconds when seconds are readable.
5,30
